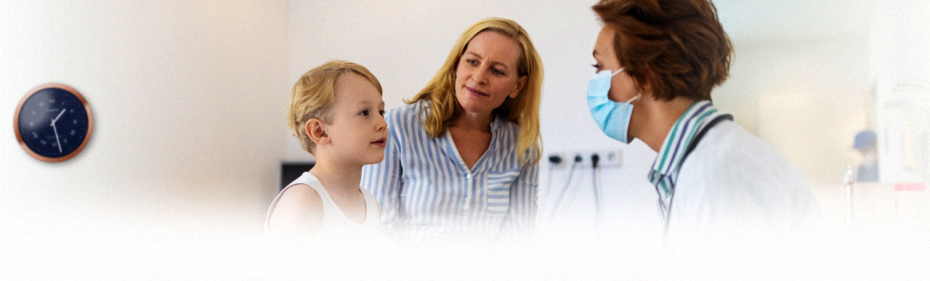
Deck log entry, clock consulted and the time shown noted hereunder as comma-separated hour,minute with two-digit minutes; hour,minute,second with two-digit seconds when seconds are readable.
1,28
